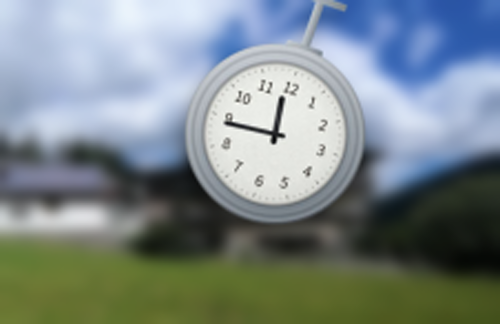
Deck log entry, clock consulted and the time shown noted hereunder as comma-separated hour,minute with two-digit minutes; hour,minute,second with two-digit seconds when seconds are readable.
11,44
